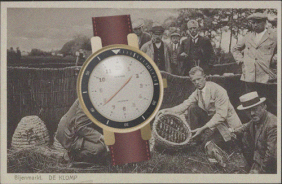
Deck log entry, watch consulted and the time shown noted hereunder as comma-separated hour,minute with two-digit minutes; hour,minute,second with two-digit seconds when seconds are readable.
1,39
